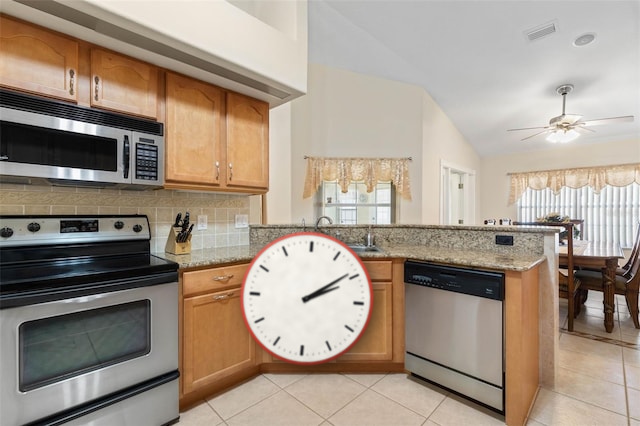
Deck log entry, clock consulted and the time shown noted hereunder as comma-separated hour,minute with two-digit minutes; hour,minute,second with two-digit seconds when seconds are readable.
2,09
